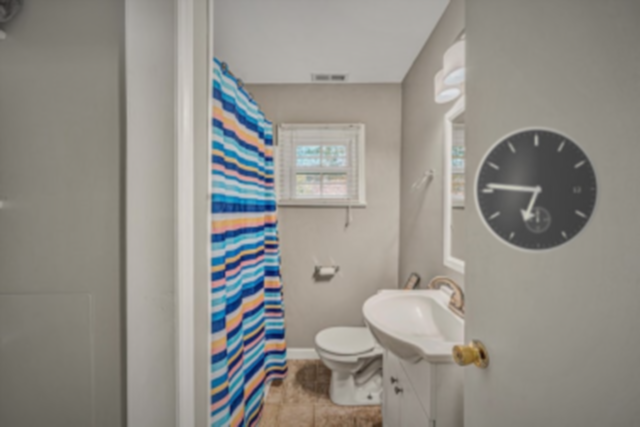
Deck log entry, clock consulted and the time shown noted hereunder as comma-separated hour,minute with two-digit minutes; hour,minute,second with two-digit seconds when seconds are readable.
6,46
